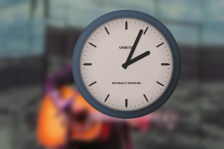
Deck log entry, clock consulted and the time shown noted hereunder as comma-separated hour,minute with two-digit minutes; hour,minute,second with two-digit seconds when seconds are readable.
2,04
